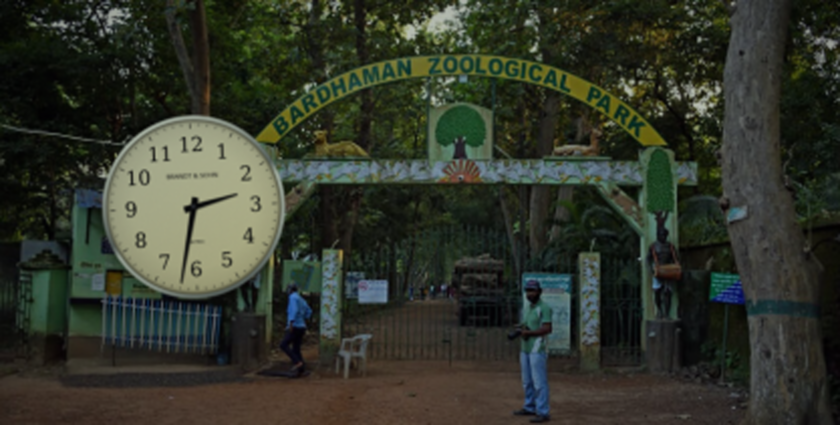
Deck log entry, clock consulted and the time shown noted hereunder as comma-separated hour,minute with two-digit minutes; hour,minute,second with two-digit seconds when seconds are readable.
2,32
